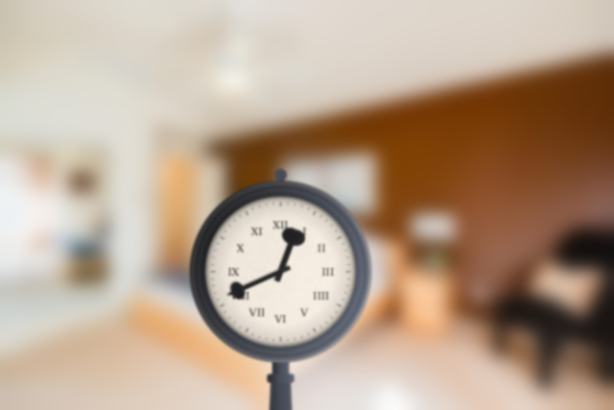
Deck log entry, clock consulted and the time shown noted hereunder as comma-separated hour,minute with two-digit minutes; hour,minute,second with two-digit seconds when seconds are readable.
12,41
